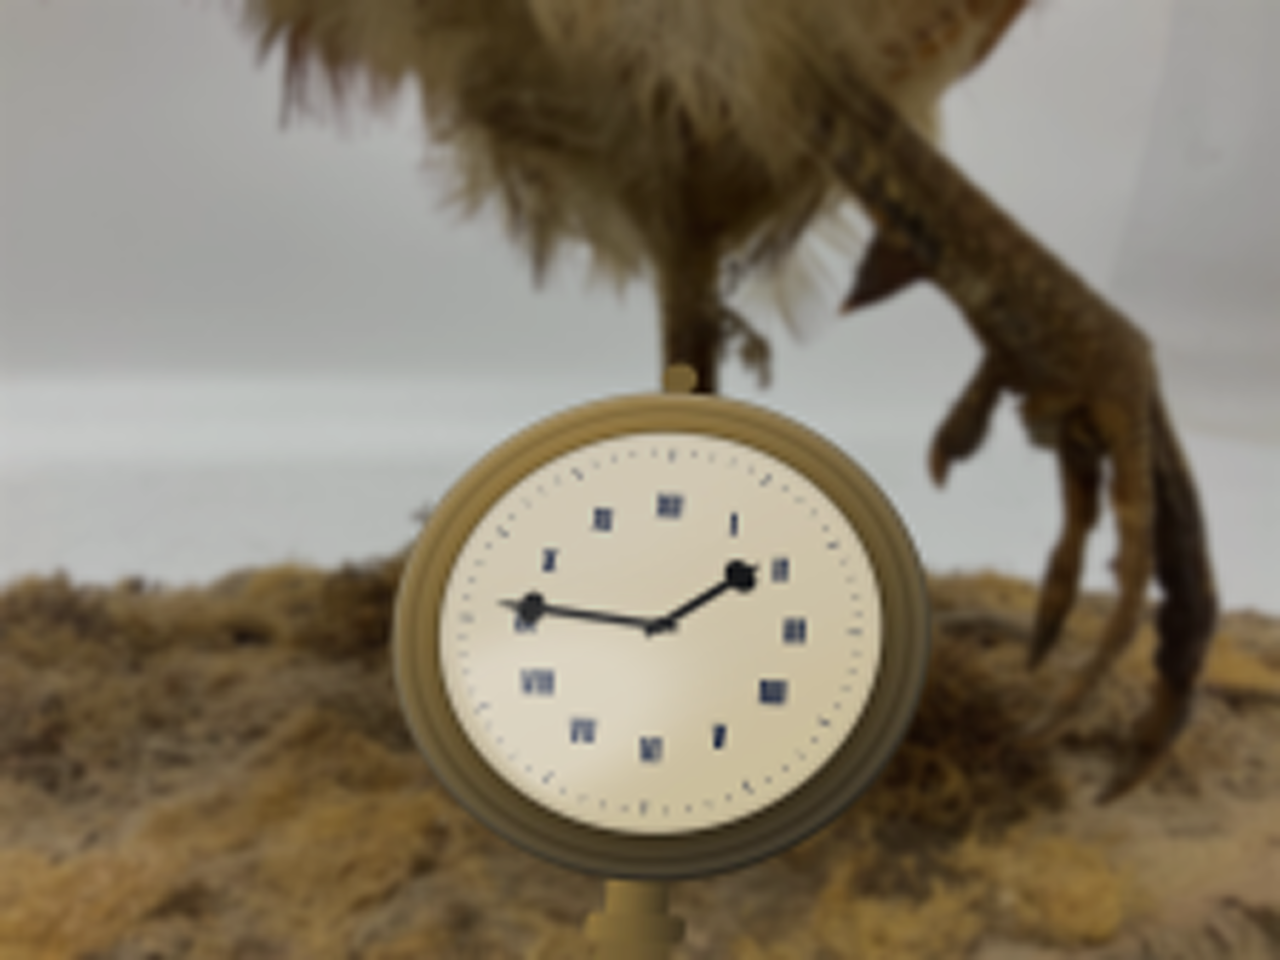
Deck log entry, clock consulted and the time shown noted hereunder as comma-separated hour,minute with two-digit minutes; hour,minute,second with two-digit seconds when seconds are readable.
1,46
